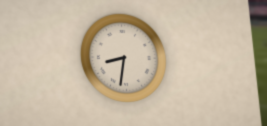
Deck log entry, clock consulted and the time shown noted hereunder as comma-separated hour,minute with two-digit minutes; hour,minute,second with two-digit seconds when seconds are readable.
8,32
